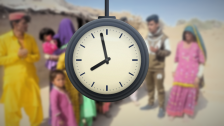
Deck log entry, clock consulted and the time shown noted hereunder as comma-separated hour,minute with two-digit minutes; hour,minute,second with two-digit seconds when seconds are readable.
7,58
